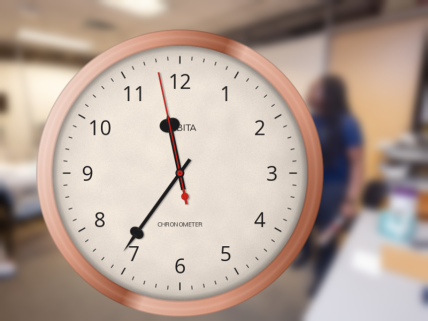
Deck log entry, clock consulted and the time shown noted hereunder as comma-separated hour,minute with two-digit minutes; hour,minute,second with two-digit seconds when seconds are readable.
11,35,58
